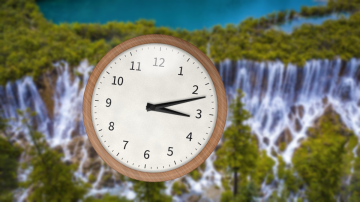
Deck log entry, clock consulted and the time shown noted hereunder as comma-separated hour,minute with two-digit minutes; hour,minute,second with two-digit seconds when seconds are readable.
3,12
